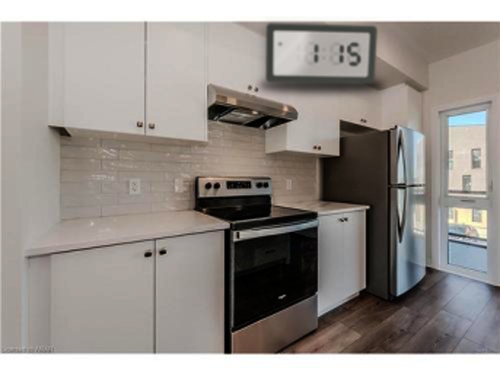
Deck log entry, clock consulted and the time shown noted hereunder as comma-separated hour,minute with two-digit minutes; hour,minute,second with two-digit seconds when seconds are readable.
1,15
